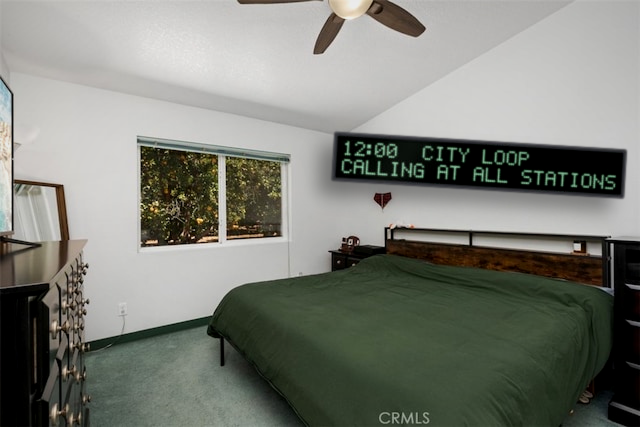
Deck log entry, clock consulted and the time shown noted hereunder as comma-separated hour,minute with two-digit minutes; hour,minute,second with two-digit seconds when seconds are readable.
12,00
